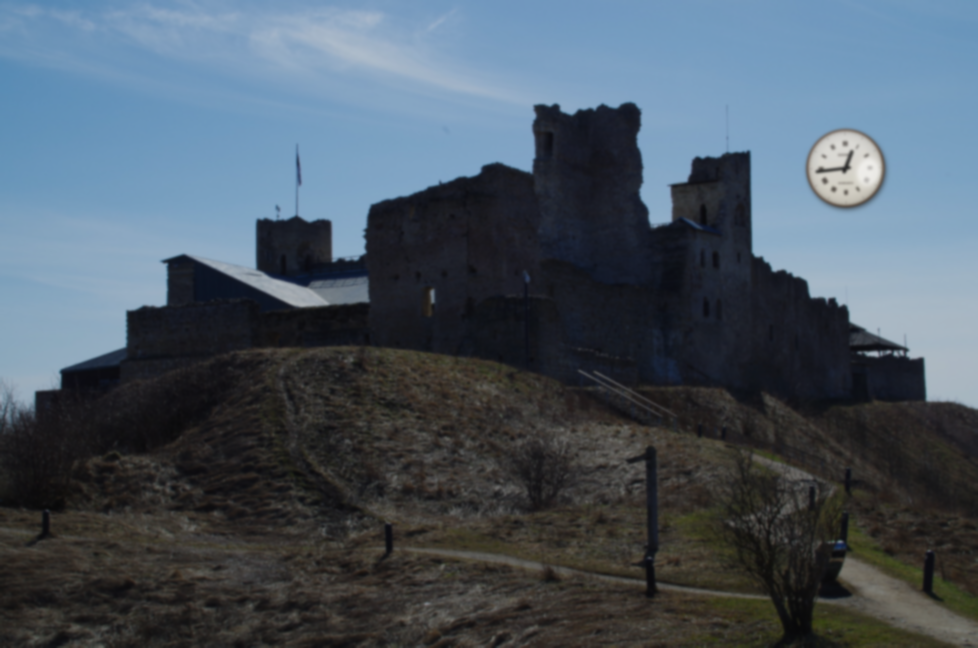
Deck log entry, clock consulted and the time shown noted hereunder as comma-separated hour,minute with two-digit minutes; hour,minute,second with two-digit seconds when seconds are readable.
12,44
